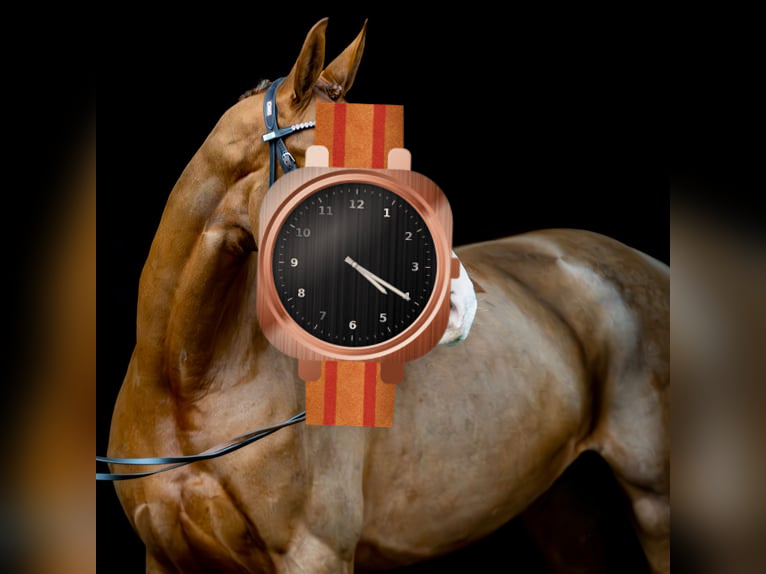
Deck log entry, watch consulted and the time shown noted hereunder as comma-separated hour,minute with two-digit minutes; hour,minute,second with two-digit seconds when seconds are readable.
4,20
